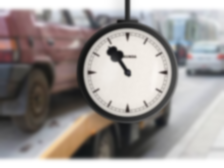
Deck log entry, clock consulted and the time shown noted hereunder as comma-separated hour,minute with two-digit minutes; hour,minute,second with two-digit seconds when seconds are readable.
10,54
